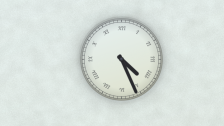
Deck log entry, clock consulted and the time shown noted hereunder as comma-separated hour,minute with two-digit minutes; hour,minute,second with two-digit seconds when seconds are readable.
4,26
